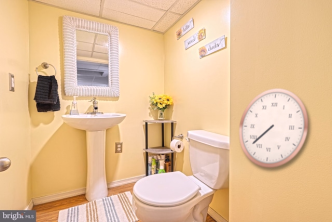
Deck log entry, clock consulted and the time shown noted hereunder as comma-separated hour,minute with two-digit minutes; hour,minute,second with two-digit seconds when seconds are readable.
7,38
